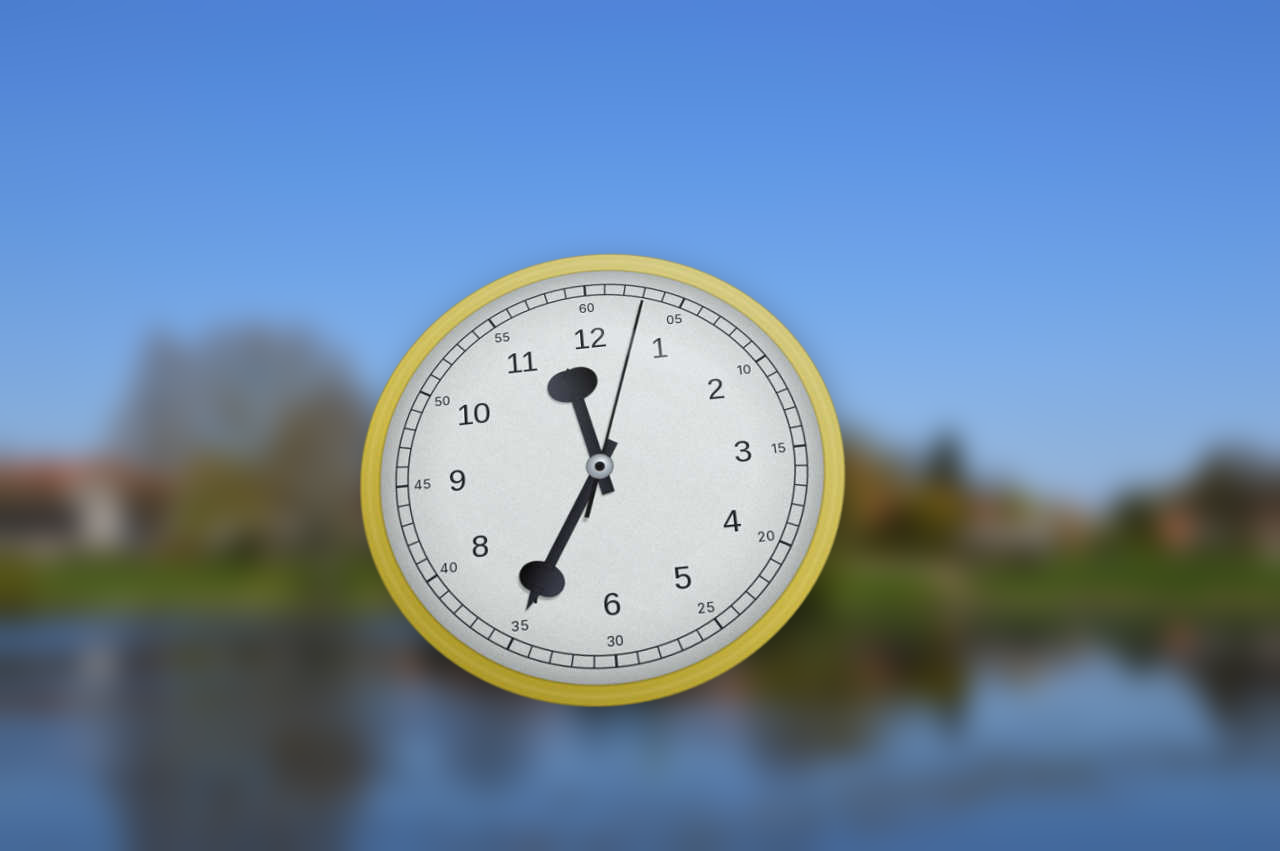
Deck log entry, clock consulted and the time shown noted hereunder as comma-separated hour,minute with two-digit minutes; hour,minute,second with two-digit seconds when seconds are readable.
11,35,03
